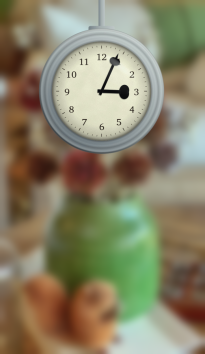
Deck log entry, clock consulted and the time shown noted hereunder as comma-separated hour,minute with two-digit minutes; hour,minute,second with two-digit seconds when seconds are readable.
3,04
